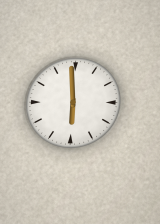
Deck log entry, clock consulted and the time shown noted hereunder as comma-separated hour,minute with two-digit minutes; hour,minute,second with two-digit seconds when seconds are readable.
5,59
